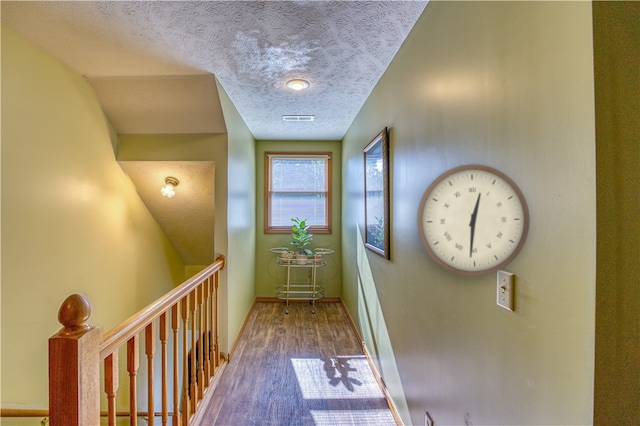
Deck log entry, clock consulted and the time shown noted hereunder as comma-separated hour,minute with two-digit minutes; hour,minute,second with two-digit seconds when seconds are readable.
12,31
